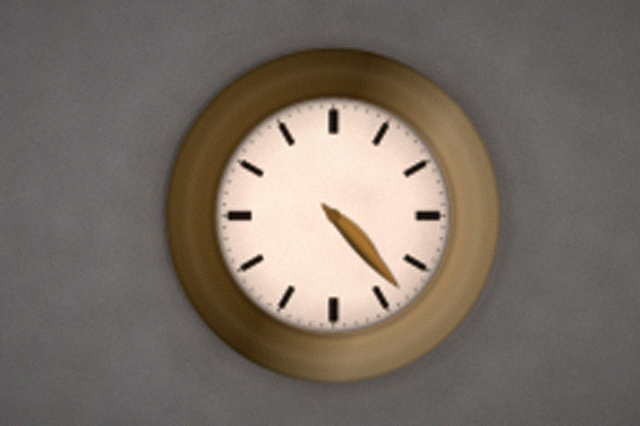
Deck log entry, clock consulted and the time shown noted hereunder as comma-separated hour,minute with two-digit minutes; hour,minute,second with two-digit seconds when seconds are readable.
4,23
